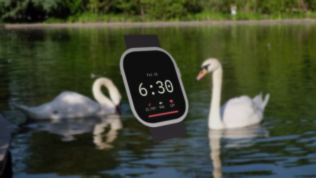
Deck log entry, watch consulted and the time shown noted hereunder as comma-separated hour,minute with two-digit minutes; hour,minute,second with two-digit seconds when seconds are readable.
6,30
